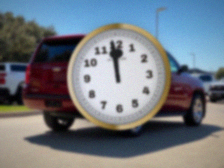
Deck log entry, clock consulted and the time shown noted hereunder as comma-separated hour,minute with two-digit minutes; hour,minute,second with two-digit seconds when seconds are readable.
11,59
